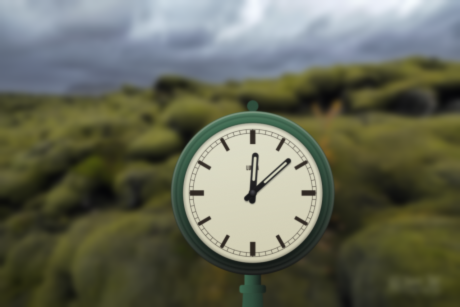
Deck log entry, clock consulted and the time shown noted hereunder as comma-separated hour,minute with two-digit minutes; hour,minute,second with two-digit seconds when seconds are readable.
12,08
